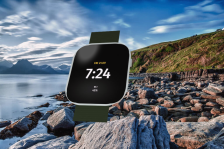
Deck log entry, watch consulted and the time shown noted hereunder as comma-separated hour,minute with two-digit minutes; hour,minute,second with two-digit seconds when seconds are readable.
7,24
